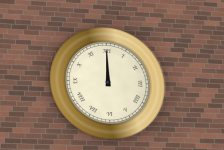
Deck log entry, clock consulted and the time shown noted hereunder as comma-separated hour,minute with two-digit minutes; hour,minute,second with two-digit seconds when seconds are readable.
12,00
